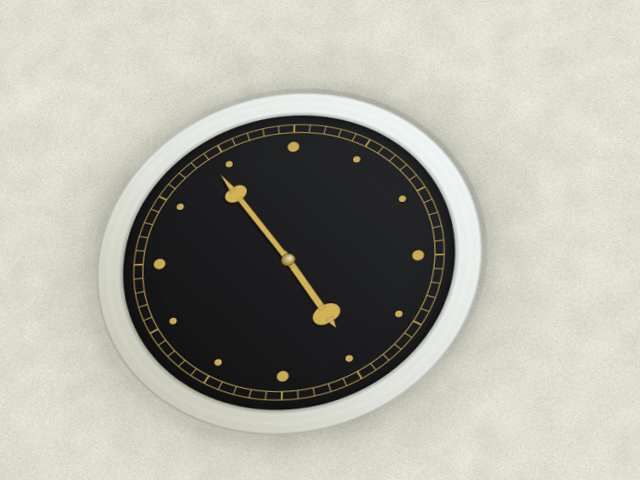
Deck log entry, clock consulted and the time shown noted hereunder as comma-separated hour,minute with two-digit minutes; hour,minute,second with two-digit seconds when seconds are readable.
4,54
